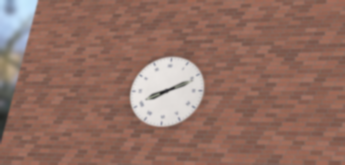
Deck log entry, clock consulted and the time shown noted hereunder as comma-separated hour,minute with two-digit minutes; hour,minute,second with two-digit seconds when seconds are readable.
8,11
